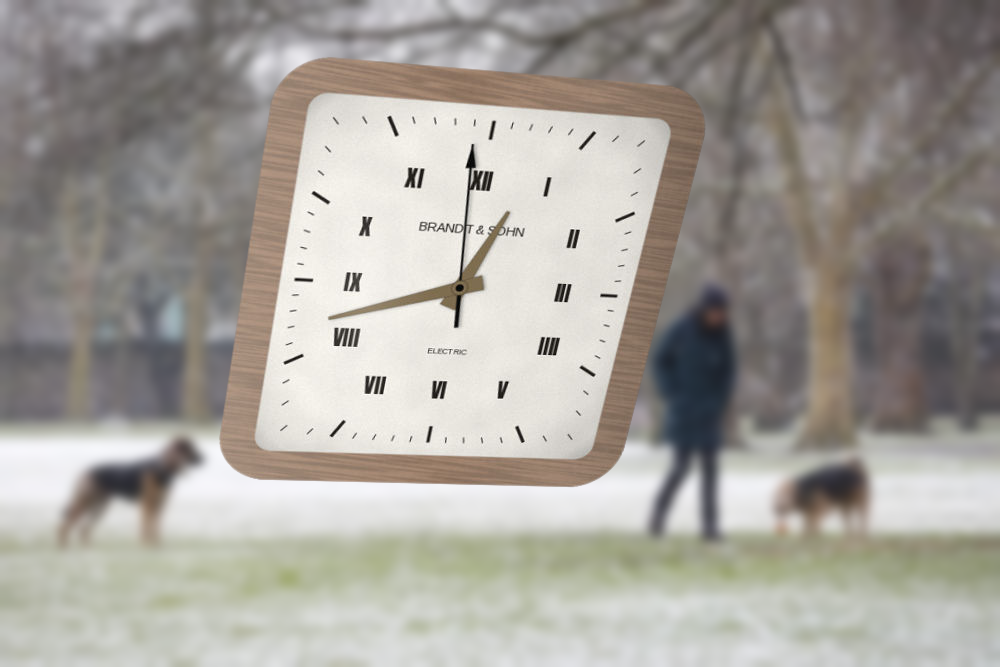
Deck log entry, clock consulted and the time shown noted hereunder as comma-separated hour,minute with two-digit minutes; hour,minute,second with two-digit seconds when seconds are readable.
12,41,59
